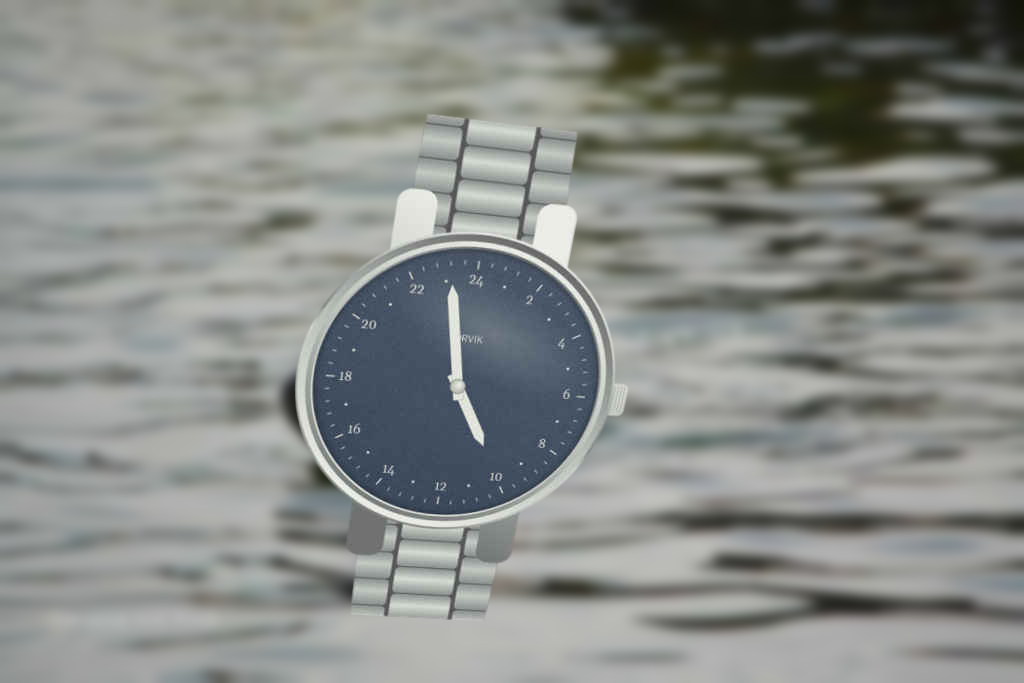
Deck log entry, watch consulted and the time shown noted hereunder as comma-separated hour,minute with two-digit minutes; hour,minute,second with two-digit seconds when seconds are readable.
9,58
